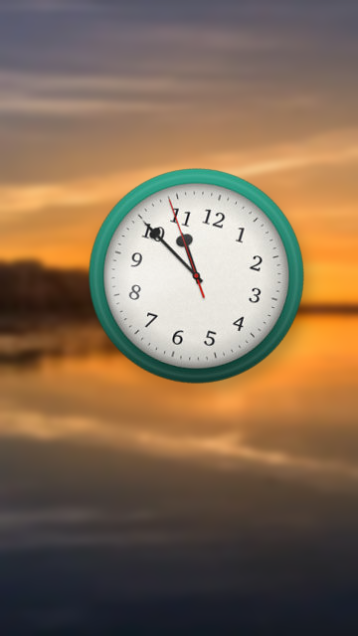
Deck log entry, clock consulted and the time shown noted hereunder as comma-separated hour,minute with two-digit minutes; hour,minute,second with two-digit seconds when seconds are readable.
10,49,54
